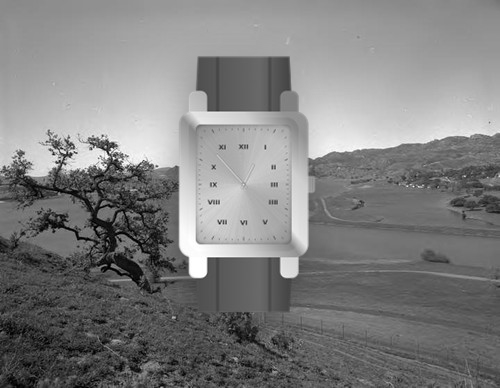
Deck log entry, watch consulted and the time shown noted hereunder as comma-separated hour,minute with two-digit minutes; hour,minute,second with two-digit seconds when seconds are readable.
12,53
